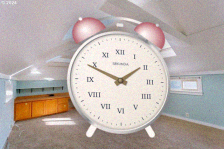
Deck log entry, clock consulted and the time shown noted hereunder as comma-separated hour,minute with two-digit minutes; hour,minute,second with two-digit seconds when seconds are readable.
1,49
